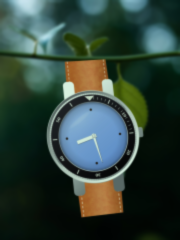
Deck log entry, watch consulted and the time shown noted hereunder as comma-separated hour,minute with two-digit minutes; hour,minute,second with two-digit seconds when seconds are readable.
8,28
